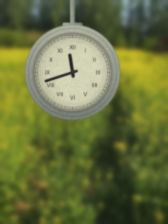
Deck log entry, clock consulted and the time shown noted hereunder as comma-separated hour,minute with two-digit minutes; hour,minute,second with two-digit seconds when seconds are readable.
11,42
